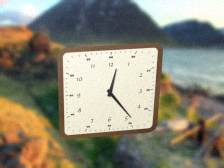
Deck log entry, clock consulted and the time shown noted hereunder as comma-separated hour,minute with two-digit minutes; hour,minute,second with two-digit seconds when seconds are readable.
12,24
